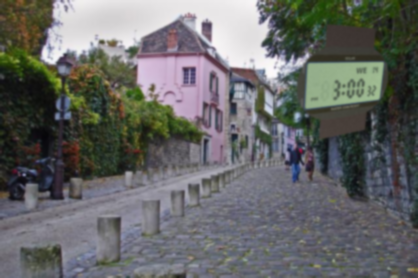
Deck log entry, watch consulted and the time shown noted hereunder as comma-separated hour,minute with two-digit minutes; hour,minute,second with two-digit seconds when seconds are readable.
3,00
